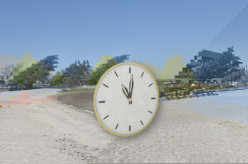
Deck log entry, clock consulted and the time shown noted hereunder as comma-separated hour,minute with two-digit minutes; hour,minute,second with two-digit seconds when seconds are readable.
11,01
